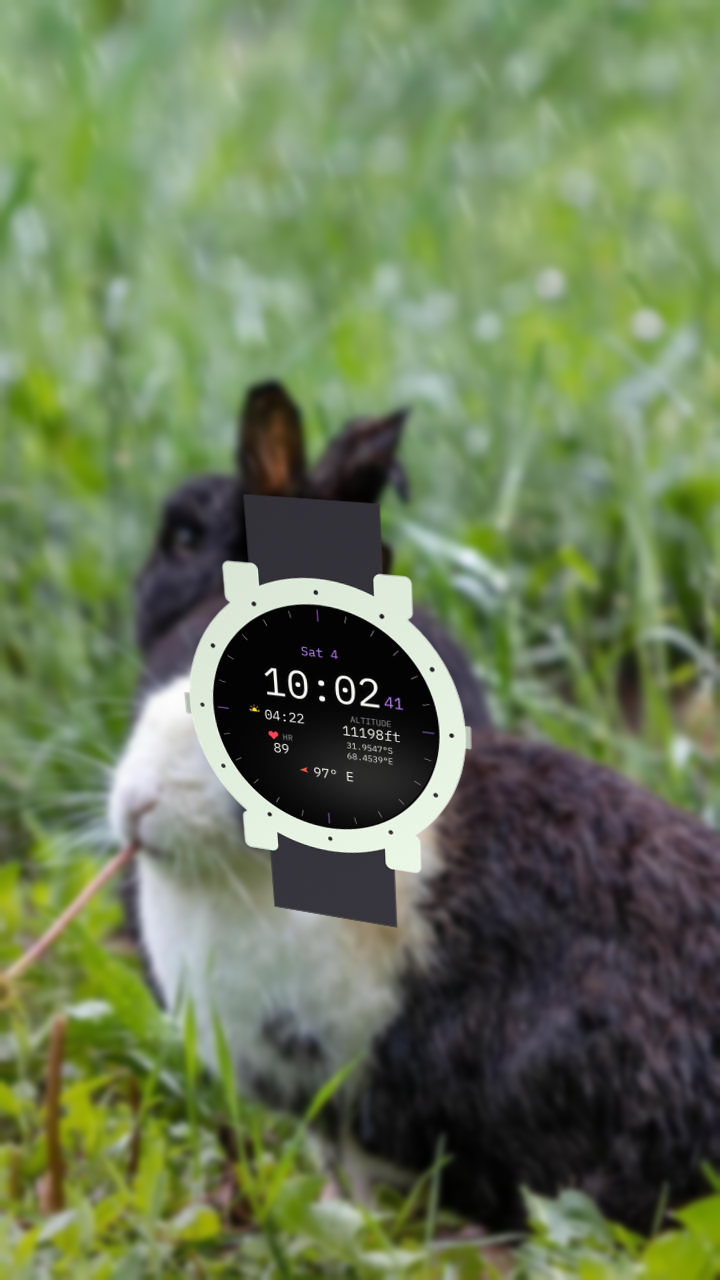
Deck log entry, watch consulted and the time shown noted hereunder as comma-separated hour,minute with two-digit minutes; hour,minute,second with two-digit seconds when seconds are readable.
10,02,41
